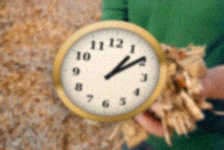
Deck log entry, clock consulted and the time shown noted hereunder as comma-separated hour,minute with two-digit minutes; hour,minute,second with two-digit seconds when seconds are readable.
1,09
